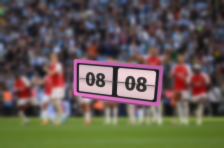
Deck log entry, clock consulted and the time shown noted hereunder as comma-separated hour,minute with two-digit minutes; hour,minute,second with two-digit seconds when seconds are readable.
8,08
